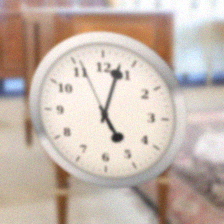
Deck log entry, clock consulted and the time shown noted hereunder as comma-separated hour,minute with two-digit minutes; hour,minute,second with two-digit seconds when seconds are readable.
5,02,56
